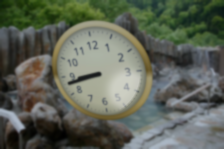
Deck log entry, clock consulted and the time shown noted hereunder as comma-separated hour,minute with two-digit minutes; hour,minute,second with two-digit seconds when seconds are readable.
8,43
